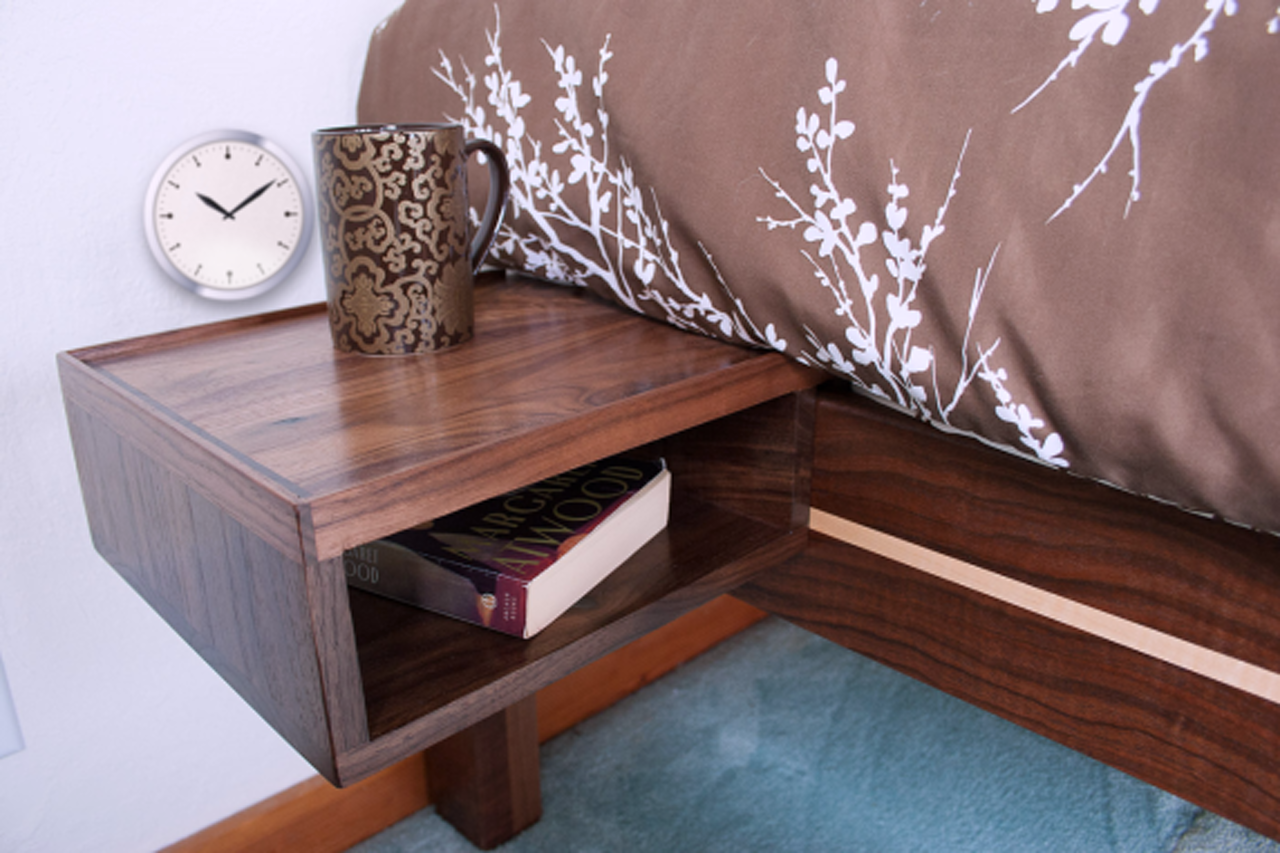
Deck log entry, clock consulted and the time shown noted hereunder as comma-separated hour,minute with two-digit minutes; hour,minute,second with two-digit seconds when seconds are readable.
10,09
